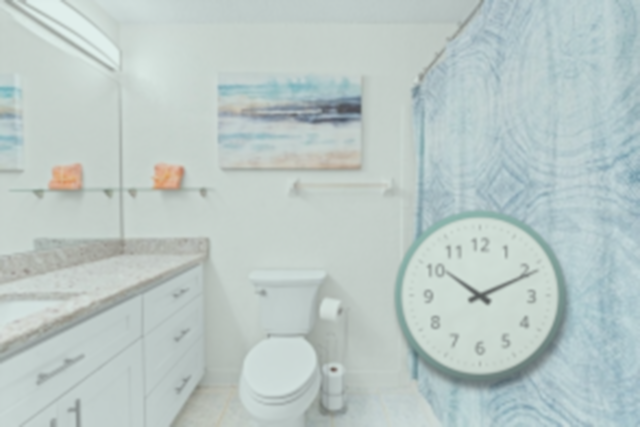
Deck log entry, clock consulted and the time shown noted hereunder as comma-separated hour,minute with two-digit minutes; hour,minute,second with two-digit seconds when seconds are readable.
10,11
